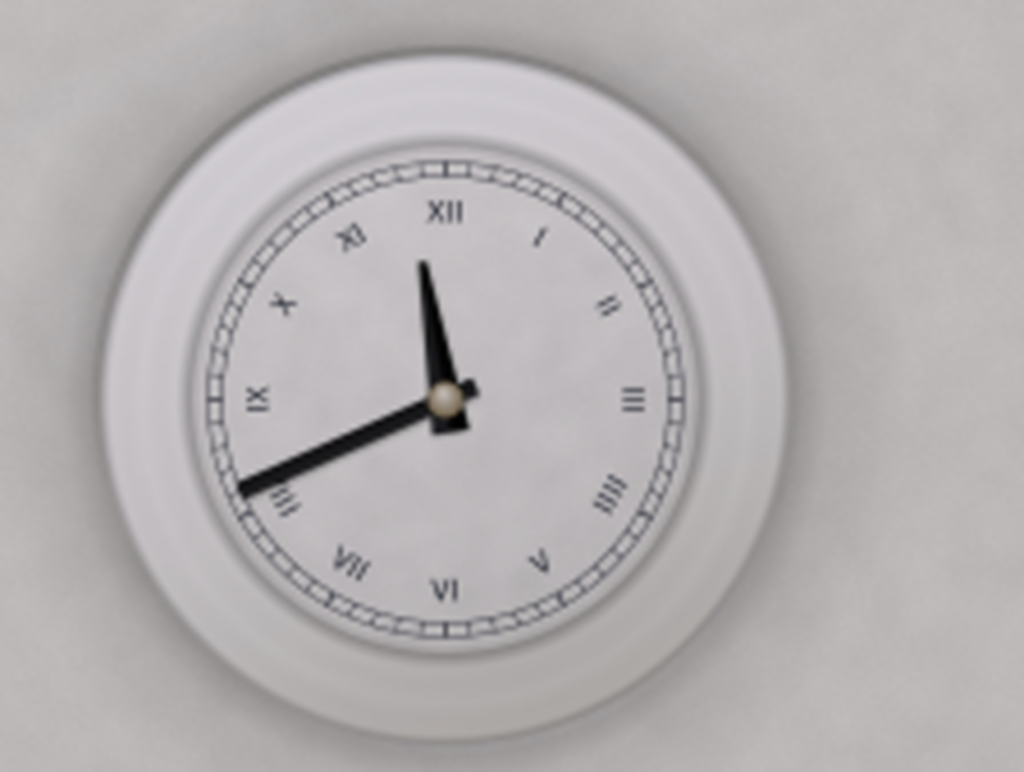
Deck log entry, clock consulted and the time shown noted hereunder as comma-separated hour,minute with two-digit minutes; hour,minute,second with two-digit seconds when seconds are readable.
11,41
